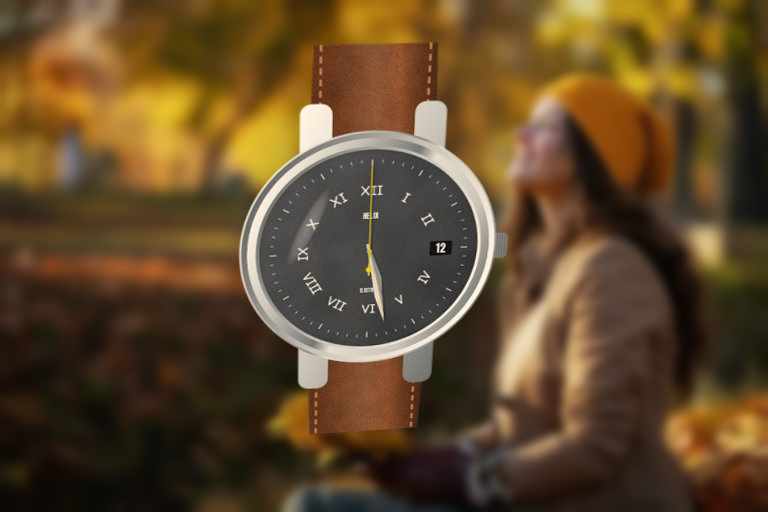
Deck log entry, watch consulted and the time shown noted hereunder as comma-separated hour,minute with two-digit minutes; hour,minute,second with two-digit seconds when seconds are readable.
5,28,00
